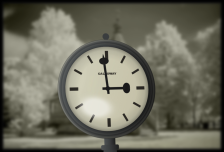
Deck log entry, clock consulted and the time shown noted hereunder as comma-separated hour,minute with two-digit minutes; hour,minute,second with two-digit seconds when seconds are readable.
2,59
